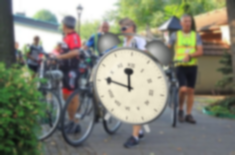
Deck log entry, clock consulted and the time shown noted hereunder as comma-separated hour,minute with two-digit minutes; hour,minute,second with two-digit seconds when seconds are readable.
11,46
